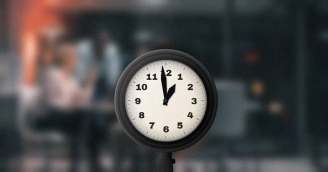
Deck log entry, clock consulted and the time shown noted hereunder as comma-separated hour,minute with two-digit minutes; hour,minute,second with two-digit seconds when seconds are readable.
12,59
